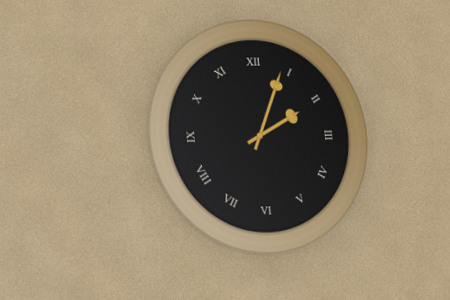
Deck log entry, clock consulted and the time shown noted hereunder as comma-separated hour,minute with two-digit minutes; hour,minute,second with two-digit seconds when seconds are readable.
2,04
